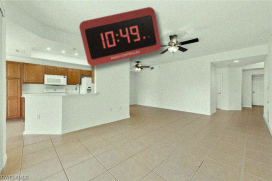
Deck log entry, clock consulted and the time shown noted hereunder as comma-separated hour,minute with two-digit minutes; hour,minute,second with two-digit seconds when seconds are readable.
10,49
